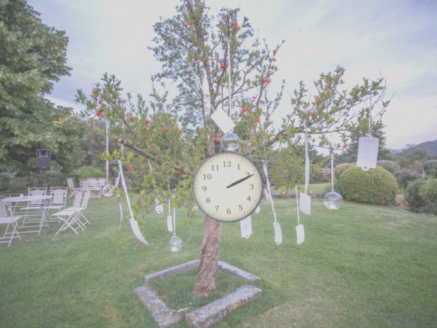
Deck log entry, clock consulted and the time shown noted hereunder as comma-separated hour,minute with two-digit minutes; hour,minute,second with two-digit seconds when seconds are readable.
2,11
